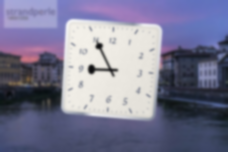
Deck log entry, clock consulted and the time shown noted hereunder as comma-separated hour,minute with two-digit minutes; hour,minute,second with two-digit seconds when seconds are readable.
8,55
